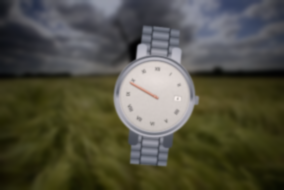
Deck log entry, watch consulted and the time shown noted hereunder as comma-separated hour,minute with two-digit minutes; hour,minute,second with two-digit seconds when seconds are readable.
9,49
